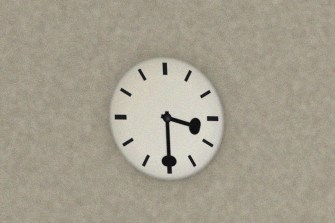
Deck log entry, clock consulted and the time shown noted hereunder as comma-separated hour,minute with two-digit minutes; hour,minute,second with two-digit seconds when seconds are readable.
3,30
